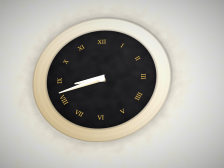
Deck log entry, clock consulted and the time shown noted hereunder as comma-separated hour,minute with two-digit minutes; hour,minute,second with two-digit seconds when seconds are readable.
8,42
